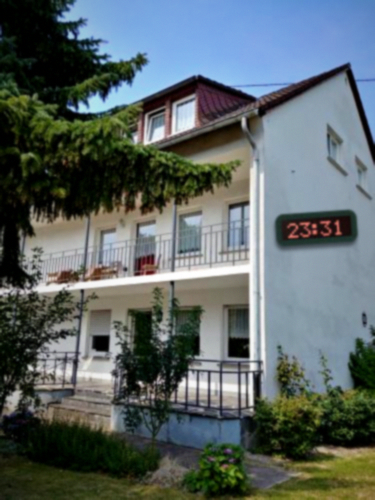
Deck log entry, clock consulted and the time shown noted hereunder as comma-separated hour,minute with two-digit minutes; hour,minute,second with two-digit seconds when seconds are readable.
23,31
